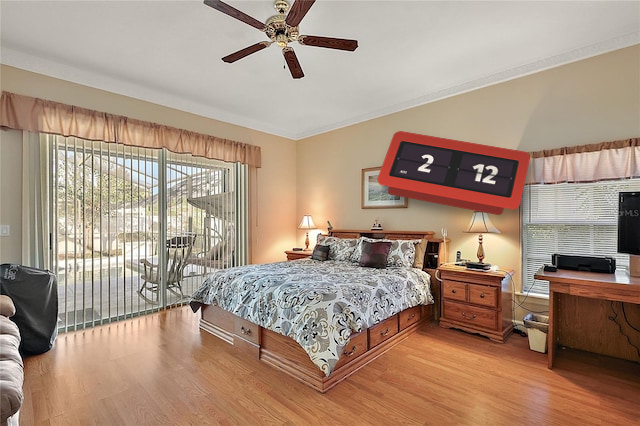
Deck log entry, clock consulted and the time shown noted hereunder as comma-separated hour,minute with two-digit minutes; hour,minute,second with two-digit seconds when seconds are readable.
2,12
